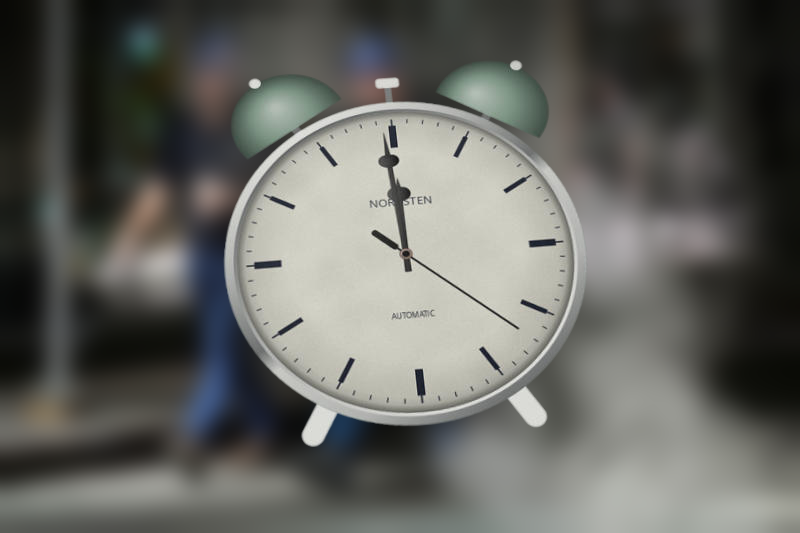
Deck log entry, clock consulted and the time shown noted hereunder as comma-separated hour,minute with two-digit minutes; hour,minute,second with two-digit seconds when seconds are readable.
11,59,22
